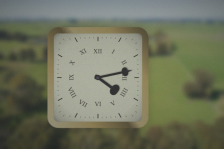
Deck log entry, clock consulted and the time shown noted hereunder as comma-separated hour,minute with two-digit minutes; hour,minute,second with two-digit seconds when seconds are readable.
4,13
